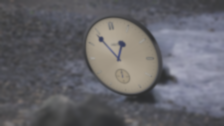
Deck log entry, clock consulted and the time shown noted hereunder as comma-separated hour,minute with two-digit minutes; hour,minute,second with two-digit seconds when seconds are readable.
12,54
